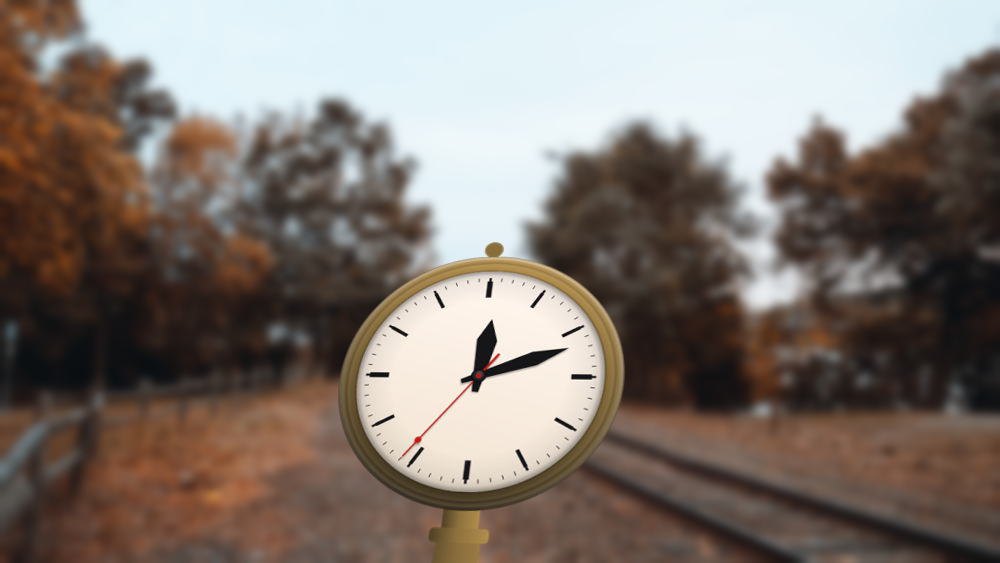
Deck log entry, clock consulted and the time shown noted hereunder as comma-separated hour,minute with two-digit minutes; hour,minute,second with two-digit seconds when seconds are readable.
12,11,36
